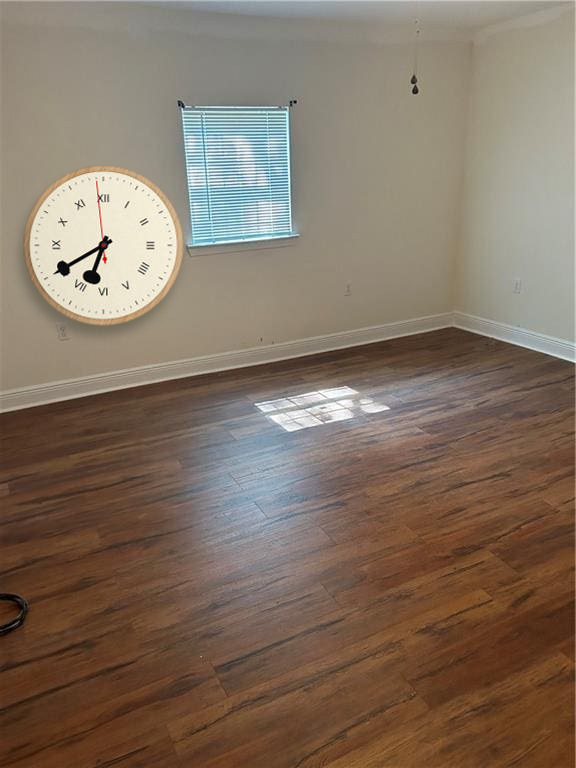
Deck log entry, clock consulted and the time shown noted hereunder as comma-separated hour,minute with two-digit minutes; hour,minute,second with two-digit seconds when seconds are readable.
6,39,59
